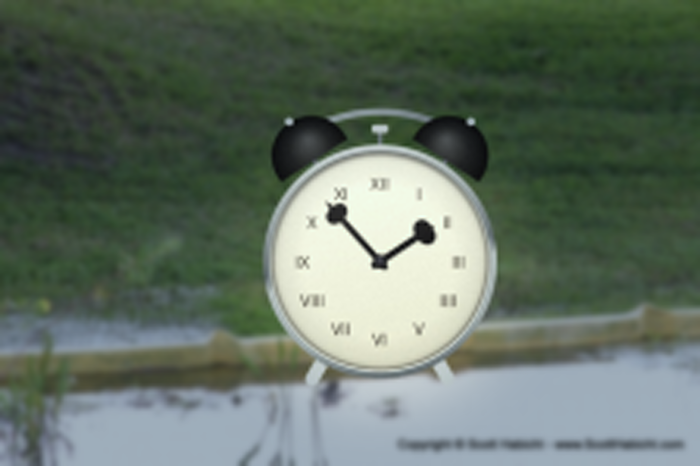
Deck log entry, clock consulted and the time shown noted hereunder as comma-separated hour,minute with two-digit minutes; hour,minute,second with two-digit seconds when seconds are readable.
1,53
